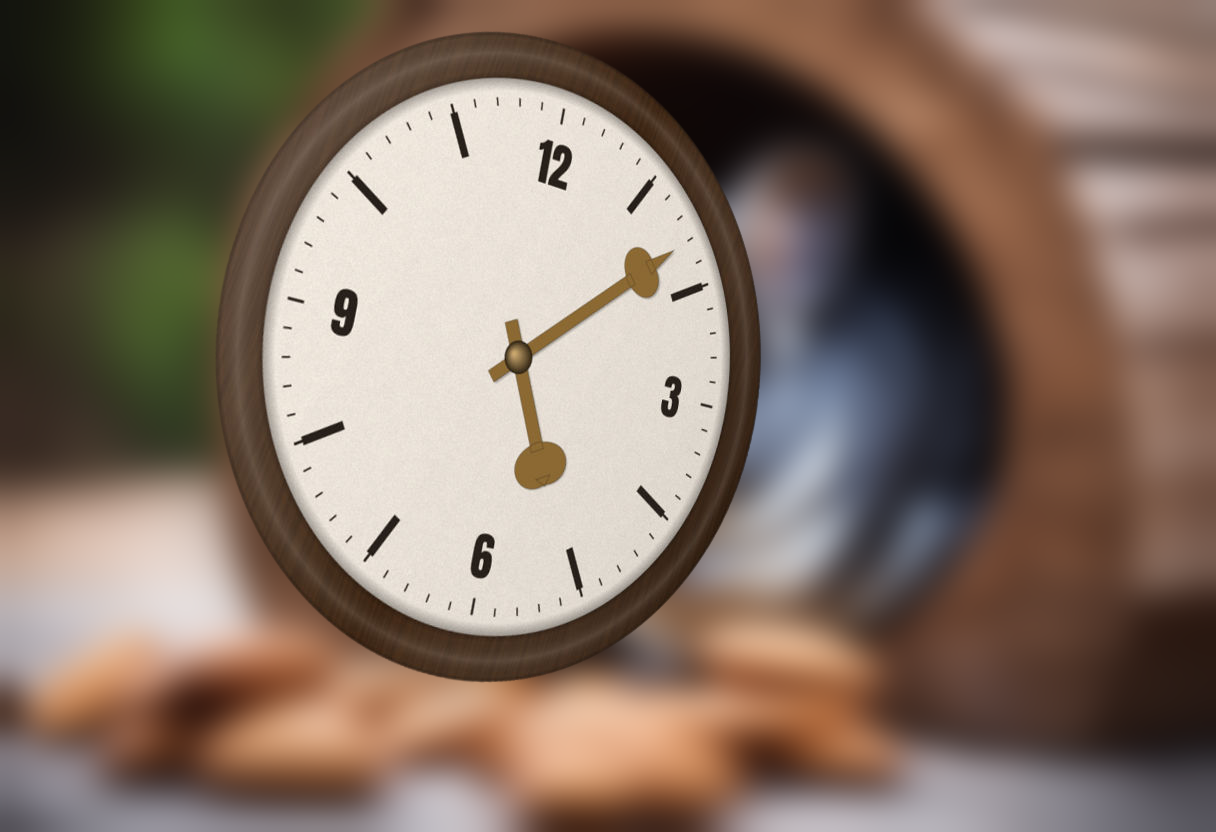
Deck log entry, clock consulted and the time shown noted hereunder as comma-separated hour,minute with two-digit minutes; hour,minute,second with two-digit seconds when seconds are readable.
5,08
